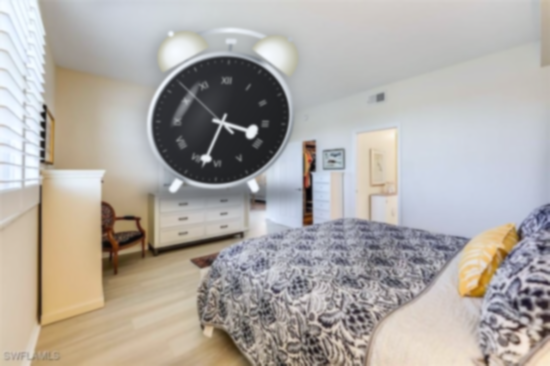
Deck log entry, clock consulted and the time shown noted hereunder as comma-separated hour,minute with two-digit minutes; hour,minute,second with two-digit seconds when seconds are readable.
3,32,52
